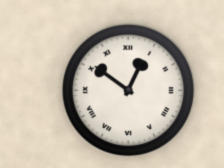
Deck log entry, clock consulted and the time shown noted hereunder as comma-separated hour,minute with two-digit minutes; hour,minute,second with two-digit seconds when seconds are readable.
12,51
